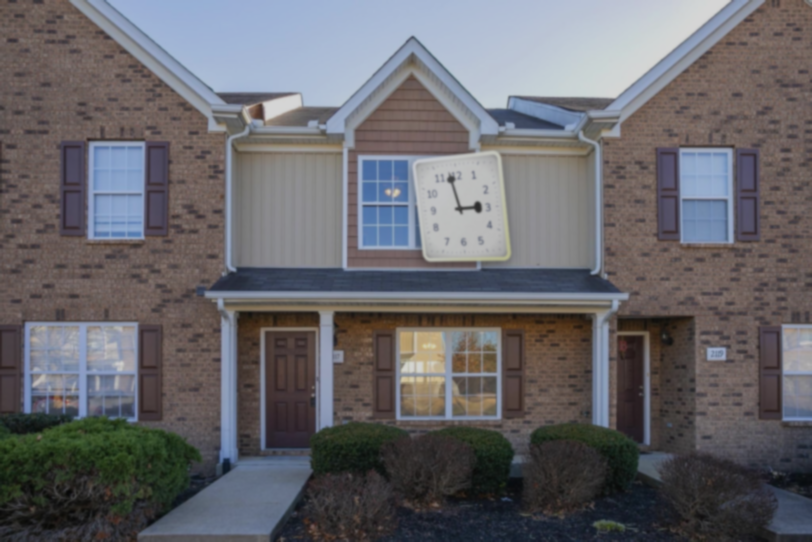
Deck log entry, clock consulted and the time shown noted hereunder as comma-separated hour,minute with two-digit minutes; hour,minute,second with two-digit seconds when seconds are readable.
2,58
